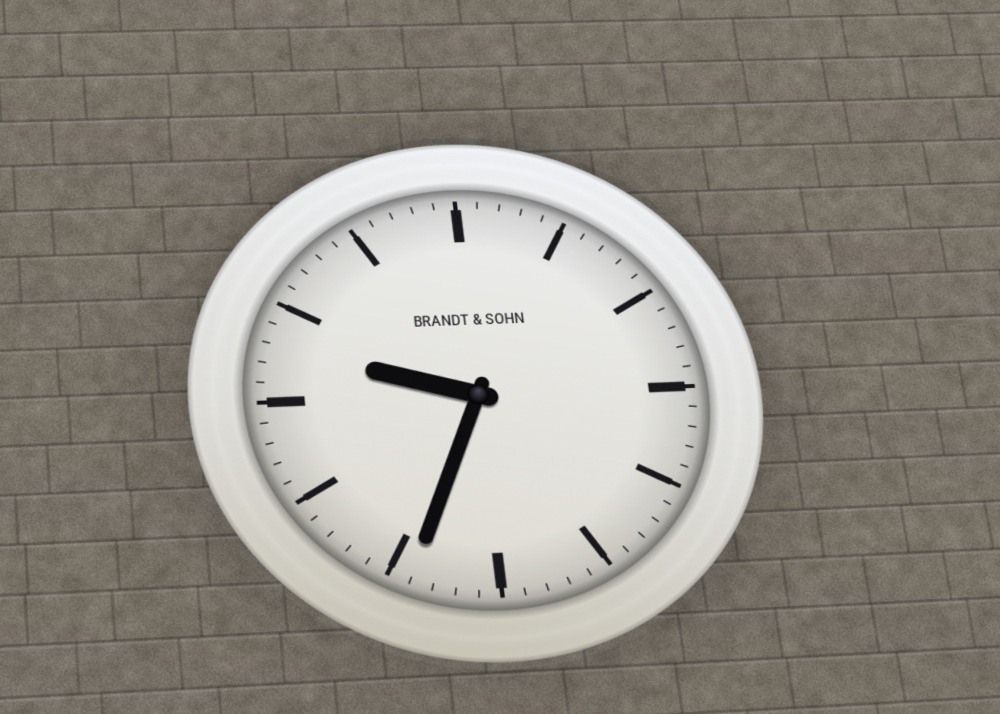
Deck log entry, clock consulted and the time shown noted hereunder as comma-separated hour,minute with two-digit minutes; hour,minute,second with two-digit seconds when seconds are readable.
9,34
